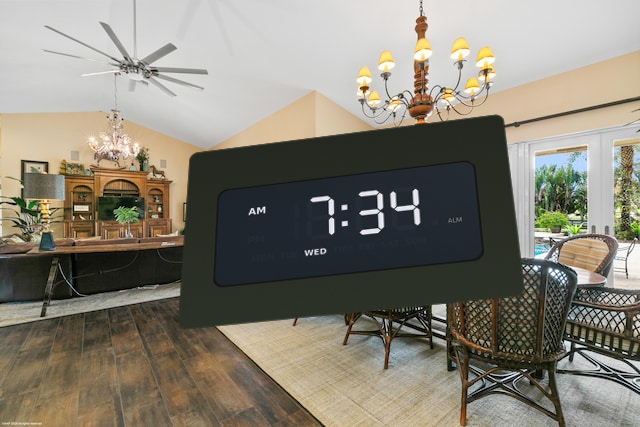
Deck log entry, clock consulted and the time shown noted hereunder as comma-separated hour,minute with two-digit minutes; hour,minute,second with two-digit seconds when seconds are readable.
7,34
